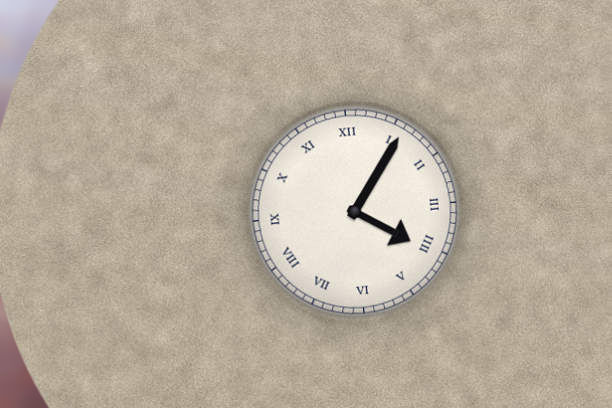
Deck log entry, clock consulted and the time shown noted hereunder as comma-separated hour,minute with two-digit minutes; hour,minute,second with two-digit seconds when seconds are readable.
4,06
